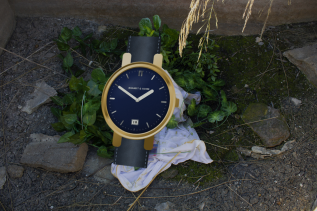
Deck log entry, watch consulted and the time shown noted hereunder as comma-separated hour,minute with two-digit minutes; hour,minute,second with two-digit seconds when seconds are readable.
1,50
